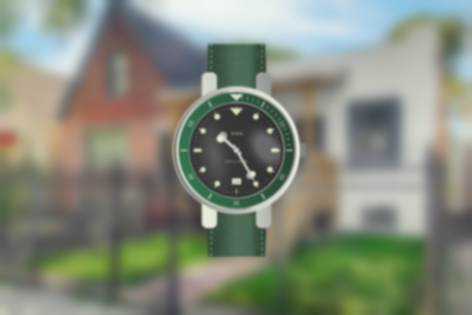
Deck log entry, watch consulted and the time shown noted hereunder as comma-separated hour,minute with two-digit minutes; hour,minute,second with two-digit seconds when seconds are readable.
10,25
